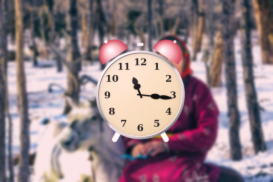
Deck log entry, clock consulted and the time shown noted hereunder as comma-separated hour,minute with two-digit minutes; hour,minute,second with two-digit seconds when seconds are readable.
11,16
